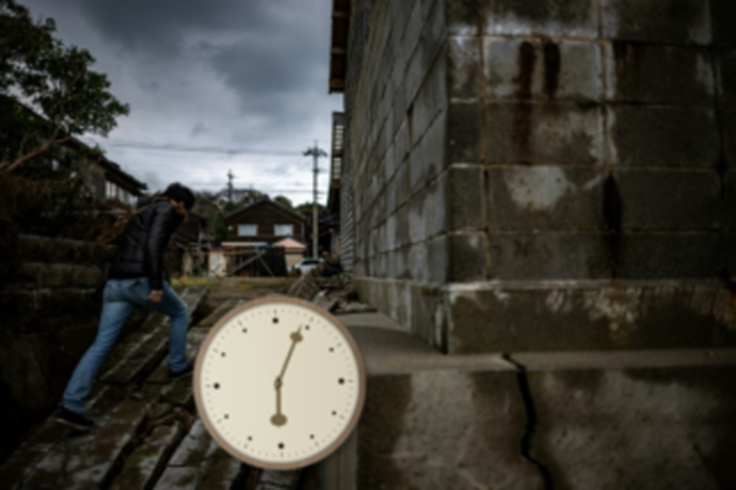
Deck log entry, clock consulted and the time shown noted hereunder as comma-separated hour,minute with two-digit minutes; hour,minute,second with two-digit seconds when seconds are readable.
6,04
